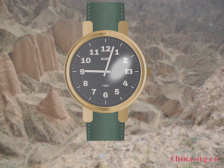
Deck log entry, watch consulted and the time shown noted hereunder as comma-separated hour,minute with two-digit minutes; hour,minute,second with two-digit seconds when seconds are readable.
9,03
